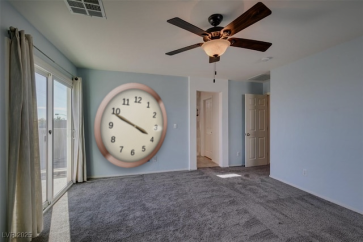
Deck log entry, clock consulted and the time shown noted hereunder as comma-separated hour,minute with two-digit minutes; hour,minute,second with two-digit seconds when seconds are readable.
3,49
